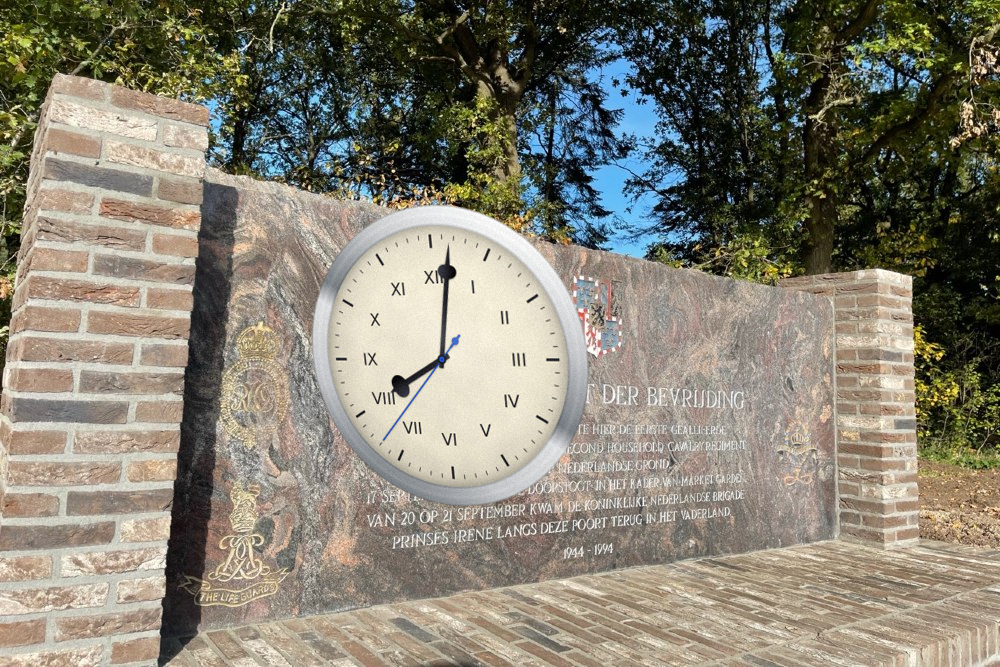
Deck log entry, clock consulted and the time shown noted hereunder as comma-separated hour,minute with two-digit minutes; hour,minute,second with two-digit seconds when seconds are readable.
8,01,37
